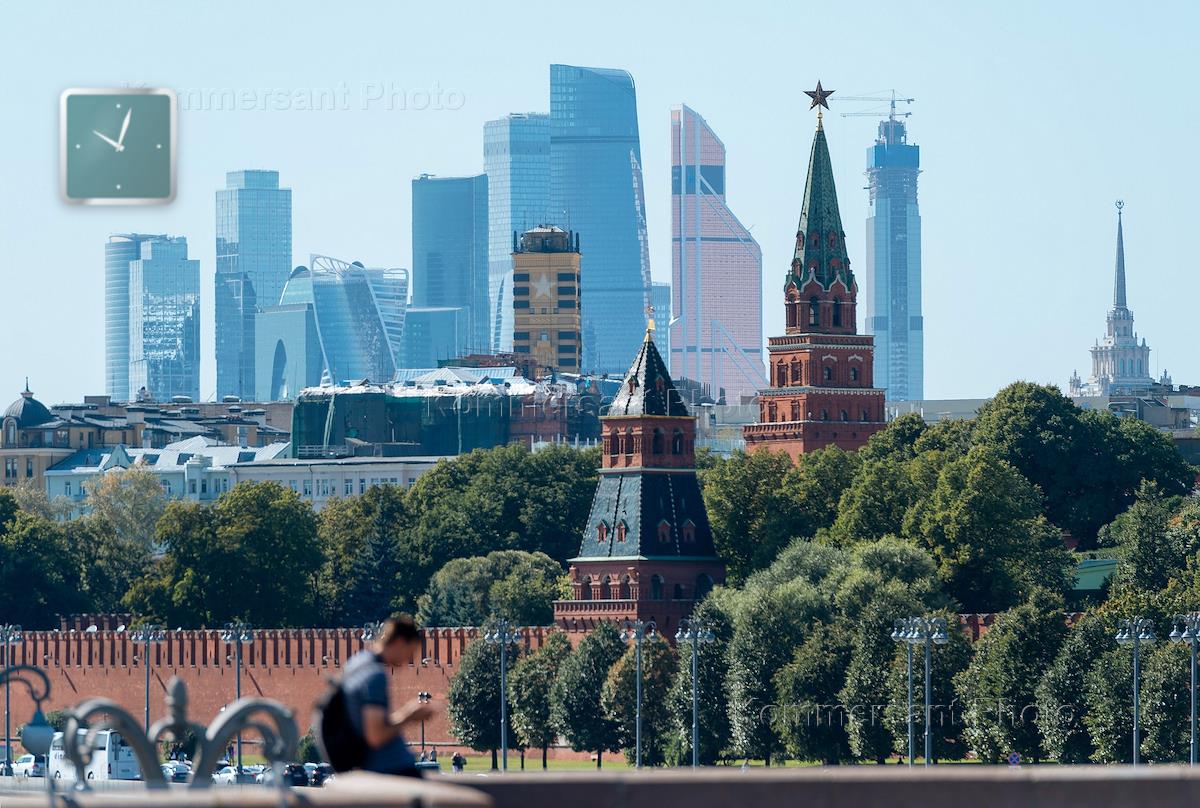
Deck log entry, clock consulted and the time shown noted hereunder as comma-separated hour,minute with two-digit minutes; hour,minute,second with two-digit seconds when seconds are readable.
10,03
